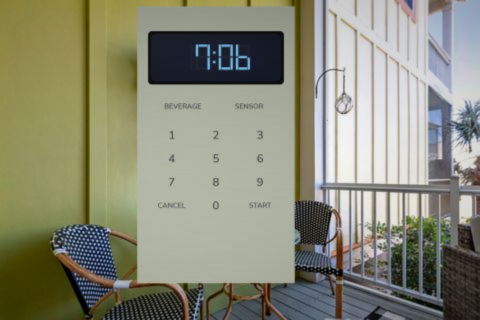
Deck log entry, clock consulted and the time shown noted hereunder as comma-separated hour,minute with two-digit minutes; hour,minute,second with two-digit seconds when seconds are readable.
7,06
